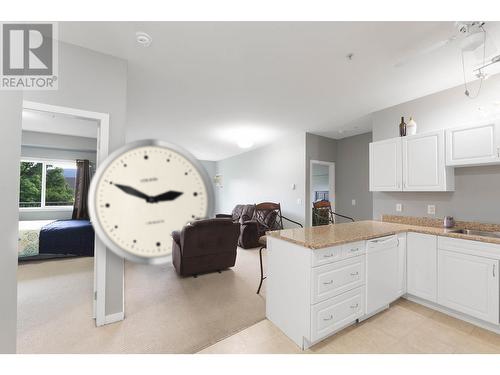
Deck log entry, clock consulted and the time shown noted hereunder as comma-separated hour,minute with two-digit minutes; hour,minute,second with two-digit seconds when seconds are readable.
2,50
